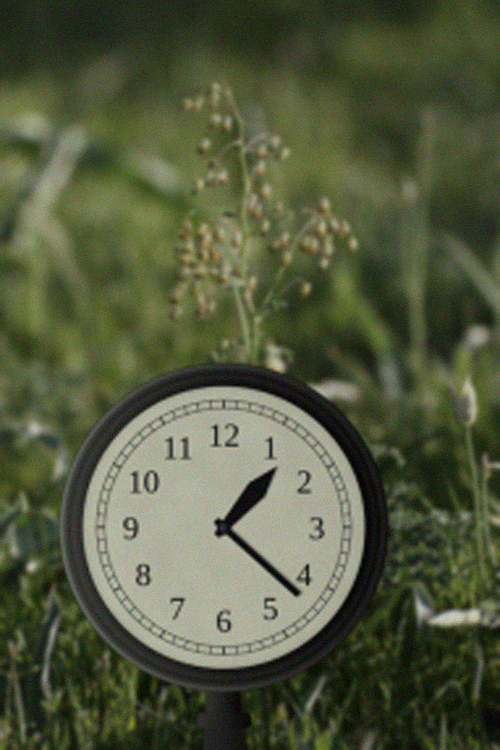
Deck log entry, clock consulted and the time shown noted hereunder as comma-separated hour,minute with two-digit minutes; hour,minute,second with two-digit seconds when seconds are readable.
1,22
